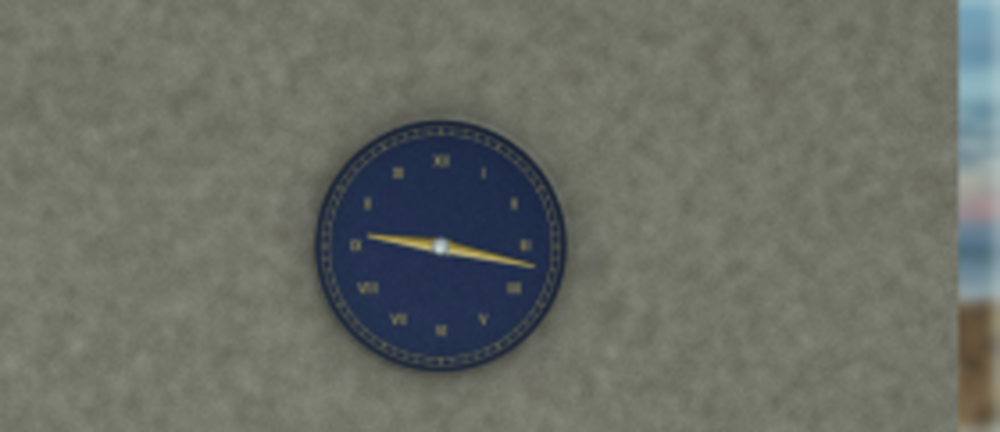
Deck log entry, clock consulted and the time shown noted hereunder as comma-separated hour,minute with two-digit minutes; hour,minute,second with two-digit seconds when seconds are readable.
9,17
